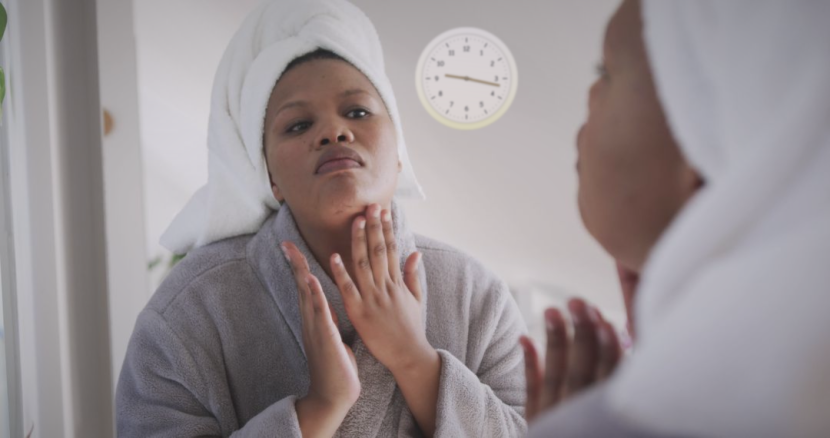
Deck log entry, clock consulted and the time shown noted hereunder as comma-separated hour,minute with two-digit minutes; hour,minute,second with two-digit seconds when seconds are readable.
9,17
